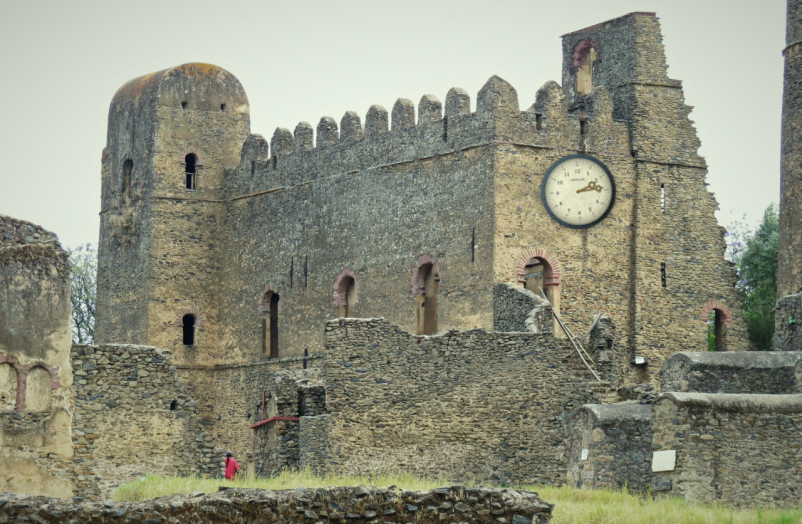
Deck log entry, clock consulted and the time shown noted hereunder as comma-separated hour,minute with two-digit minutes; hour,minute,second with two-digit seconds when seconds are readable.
2,14
